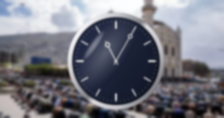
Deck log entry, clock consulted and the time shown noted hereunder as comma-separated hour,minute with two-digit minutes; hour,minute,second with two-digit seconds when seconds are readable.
11,05
